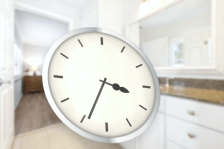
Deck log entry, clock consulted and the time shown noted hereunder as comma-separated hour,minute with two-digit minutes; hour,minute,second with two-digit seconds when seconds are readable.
3,34
